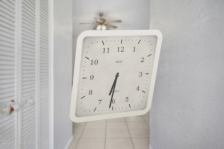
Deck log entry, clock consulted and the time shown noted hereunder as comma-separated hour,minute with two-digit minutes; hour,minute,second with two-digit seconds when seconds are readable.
6,31
